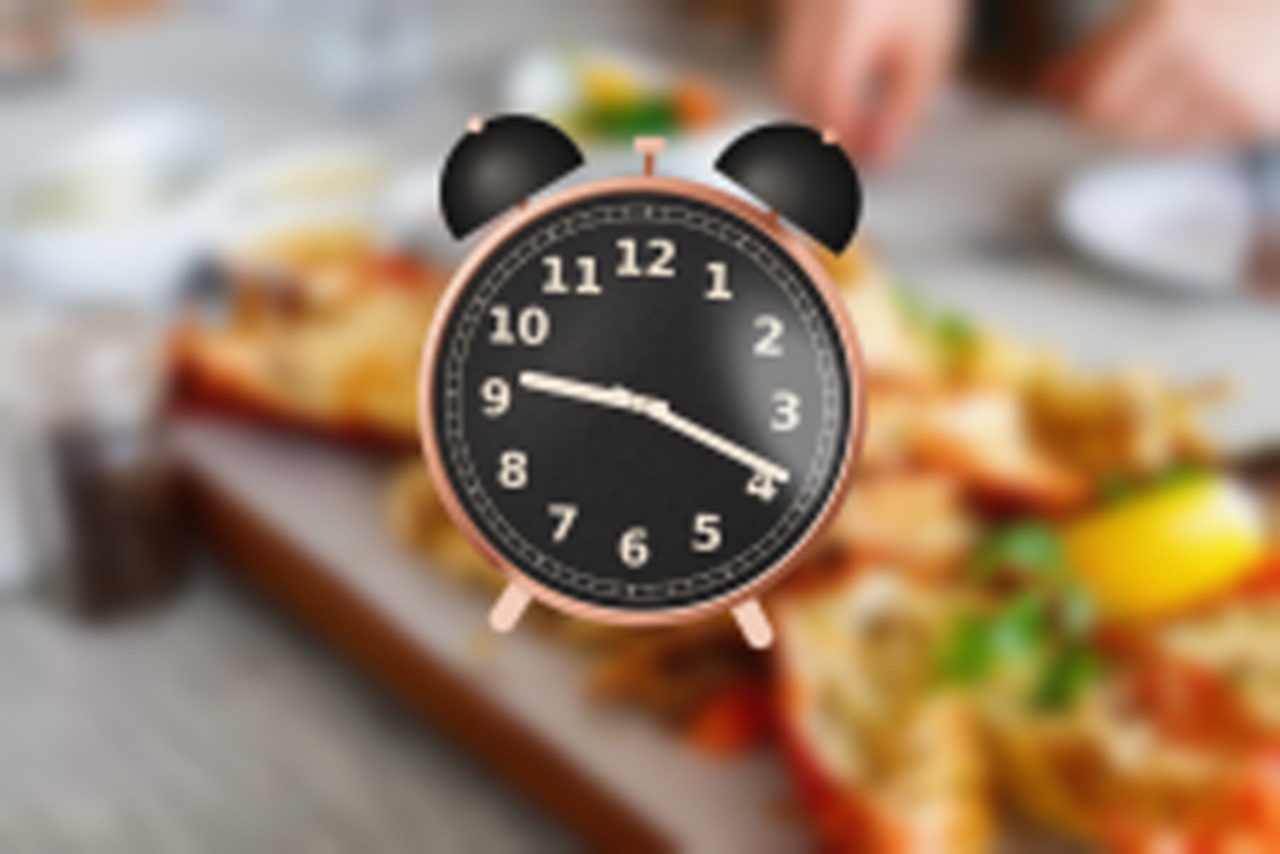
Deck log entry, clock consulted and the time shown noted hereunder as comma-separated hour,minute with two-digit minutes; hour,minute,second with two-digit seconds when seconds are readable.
9,19
